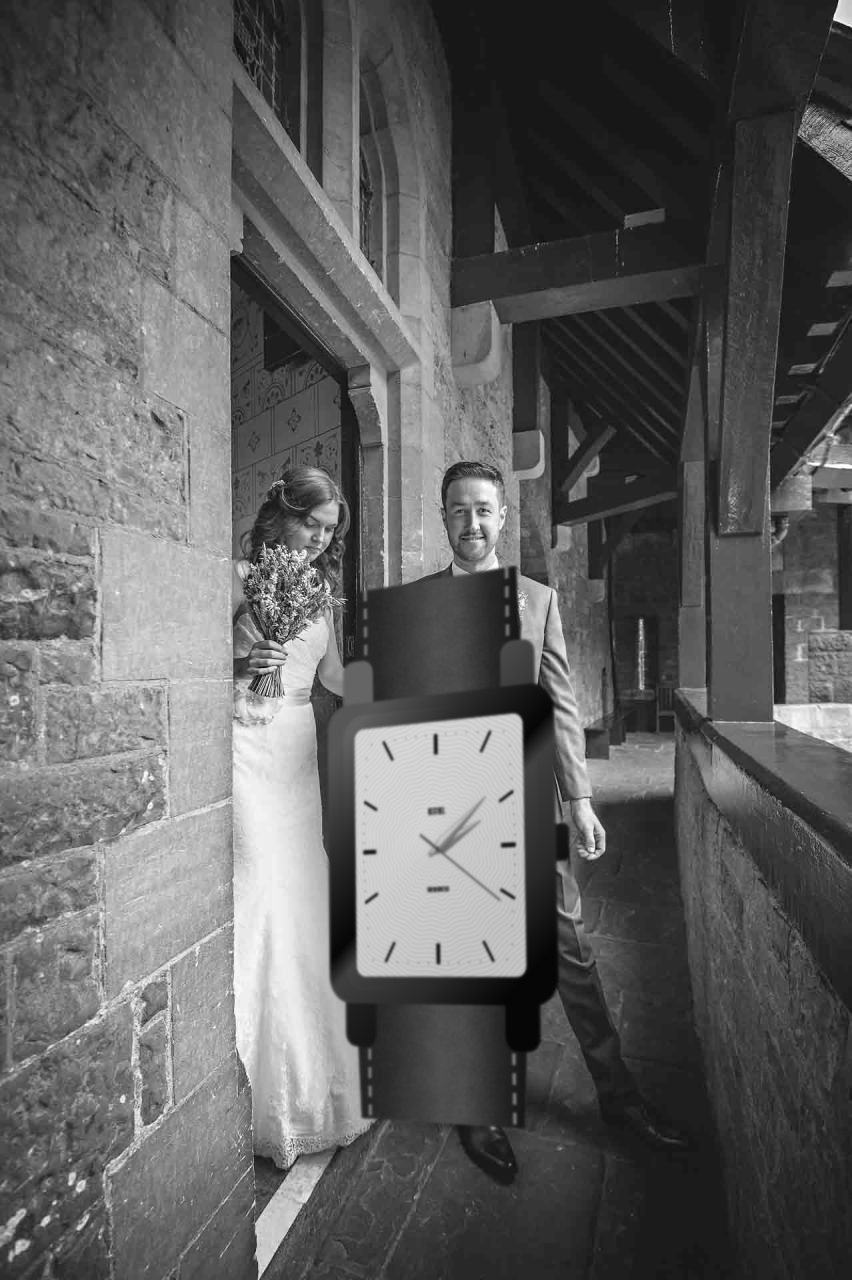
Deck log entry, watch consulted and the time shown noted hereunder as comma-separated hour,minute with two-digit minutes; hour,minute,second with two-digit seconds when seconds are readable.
2,08,21
